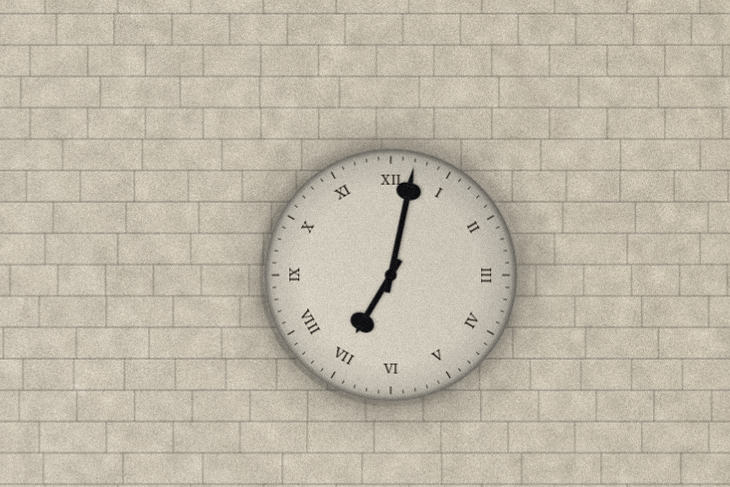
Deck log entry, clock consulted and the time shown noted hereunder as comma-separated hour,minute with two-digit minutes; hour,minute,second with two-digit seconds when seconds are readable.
7,02
